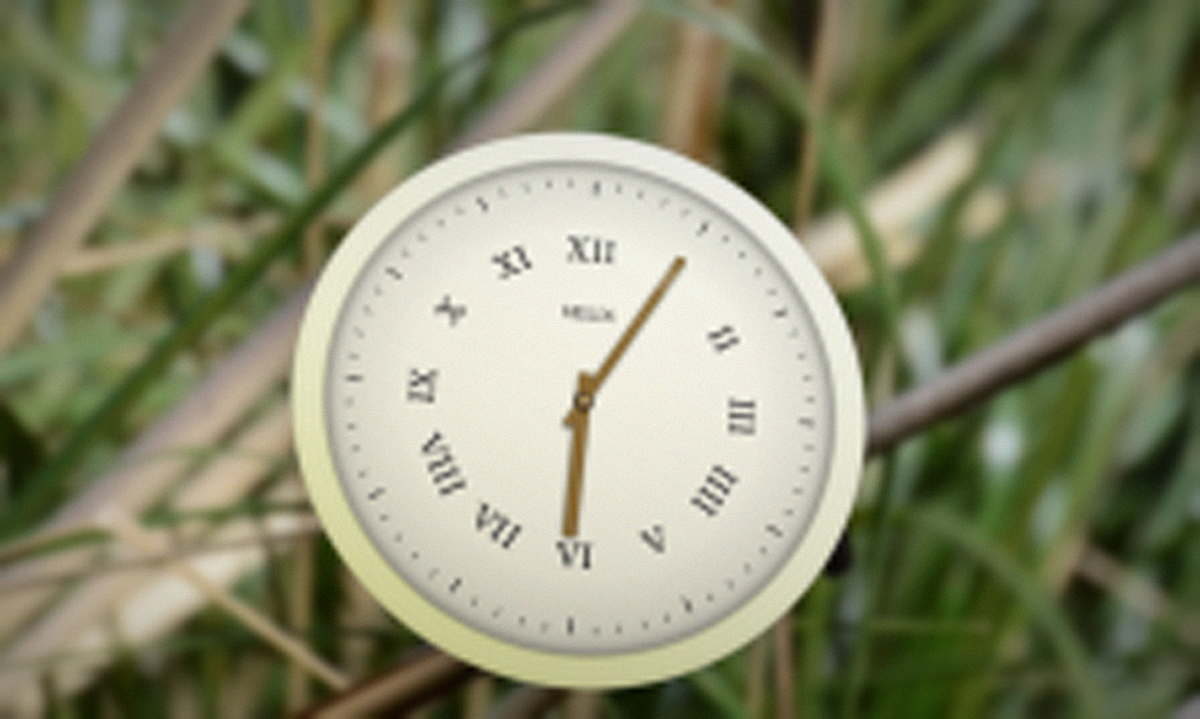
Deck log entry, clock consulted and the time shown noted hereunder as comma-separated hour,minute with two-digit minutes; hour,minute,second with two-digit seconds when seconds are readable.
6,05
